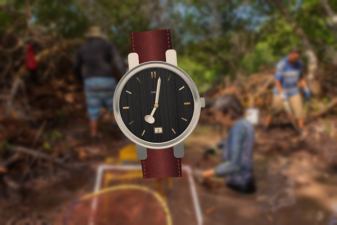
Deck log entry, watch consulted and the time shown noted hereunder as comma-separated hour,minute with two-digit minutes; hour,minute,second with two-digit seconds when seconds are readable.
7,02
